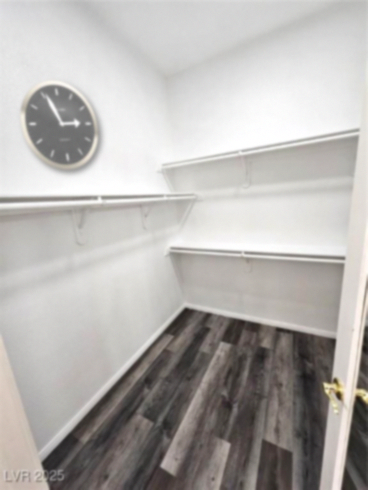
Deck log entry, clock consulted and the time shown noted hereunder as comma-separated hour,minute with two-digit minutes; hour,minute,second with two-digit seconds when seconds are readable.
2,56
